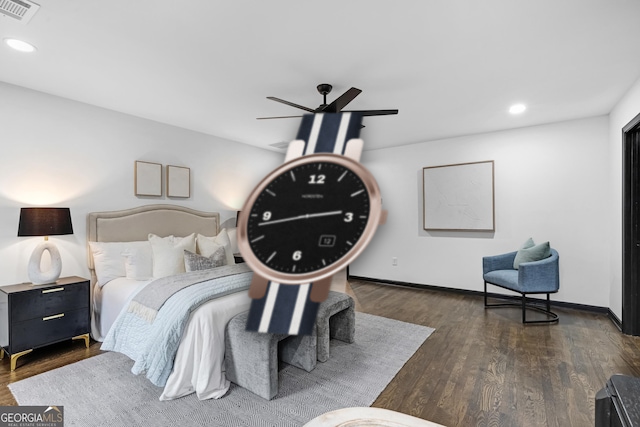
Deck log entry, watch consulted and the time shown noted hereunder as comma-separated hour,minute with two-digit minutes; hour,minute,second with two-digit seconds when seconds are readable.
2,43
